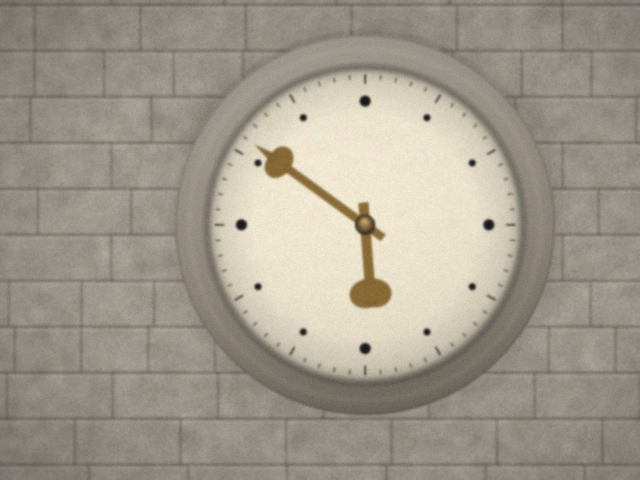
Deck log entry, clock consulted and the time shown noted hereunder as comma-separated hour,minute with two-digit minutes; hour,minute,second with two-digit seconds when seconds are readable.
5,51
